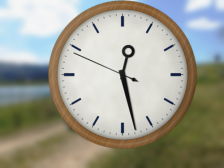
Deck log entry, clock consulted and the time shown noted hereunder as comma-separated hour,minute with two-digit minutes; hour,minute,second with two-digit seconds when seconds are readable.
12,27,49
